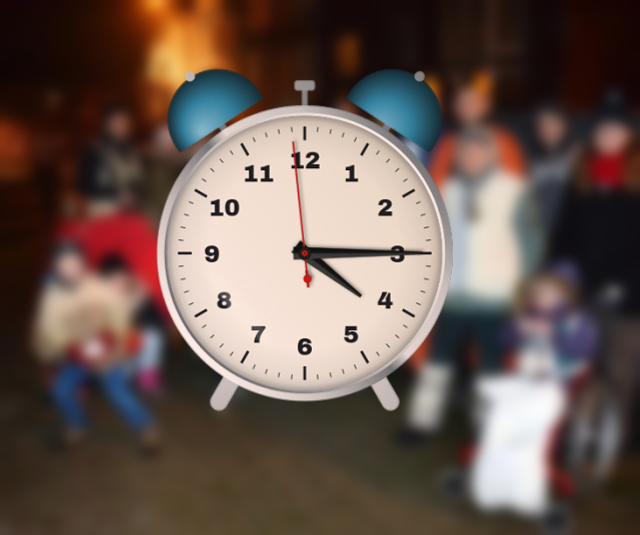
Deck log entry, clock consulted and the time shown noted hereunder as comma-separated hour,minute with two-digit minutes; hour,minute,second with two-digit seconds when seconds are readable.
4,14,59
